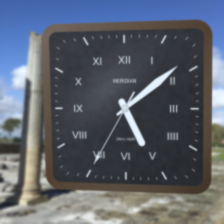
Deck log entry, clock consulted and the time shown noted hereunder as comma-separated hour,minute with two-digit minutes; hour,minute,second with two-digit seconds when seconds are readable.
5,08,35
